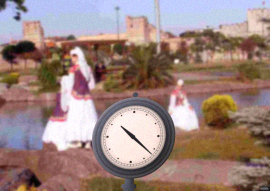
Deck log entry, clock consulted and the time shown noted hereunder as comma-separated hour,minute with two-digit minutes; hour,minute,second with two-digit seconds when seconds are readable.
10,22
